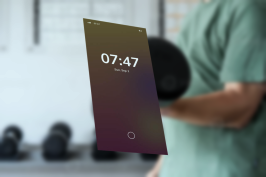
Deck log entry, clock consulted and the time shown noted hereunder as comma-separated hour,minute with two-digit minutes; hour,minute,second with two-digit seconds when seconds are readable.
7,47
